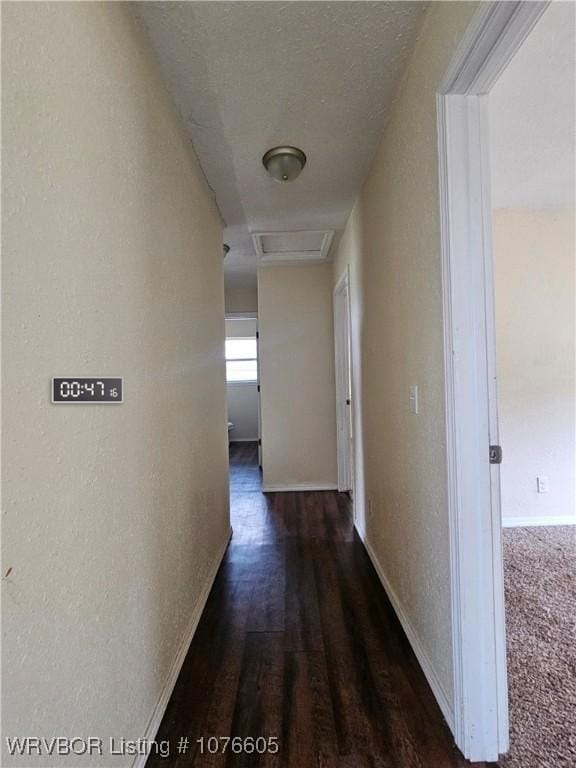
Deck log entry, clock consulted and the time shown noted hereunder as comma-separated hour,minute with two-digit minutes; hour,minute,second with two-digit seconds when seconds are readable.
0,47
